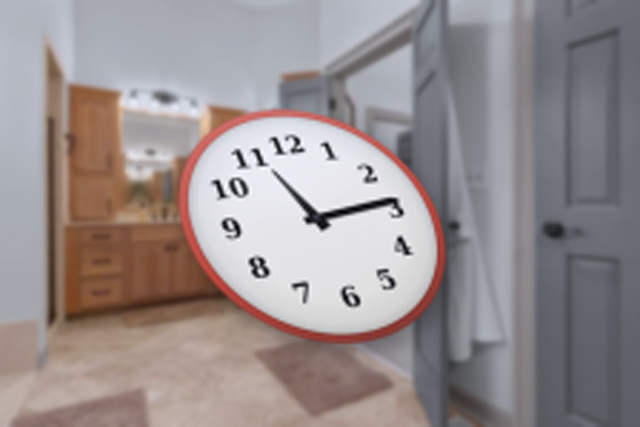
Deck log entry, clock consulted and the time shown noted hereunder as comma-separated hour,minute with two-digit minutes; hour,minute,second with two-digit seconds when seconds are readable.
11,14
